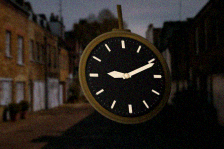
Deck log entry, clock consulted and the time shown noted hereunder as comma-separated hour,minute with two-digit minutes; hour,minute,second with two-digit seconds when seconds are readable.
9,11
